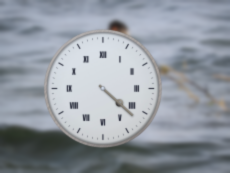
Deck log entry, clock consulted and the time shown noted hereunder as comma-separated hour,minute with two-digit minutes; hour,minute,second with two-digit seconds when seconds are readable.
4,22
